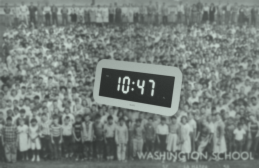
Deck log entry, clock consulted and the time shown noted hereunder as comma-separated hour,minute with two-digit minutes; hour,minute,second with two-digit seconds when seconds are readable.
10,47
